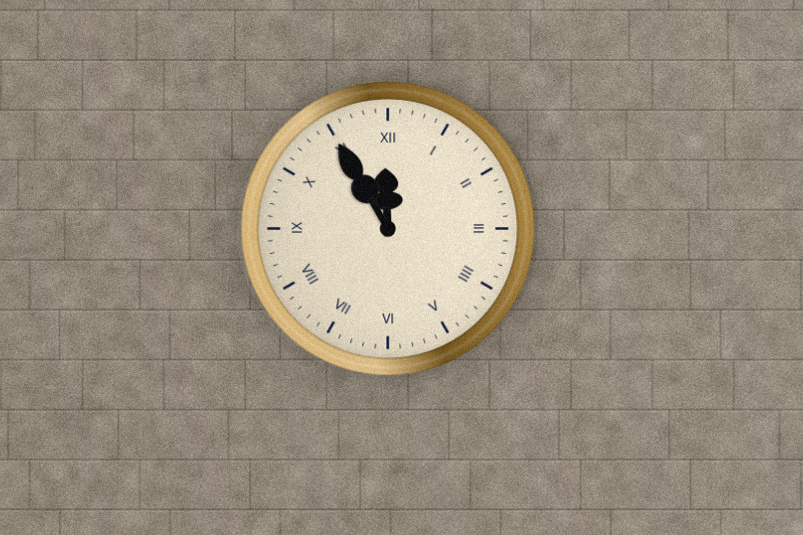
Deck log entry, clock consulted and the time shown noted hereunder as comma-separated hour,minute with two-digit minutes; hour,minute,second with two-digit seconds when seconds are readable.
11,55
